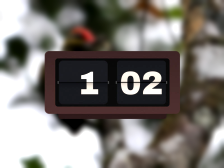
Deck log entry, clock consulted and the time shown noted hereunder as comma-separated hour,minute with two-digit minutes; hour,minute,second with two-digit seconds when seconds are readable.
1,02
